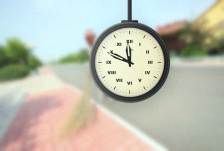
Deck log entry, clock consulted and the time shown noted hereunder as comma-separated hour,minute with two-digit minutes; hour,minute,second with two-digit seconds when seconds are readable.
11,49
